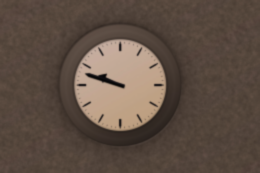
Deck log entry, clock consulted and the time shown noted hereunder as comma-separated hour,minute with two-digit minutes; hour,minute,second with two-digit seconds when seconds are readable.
9,48
